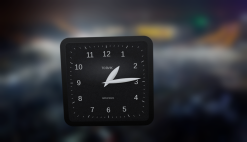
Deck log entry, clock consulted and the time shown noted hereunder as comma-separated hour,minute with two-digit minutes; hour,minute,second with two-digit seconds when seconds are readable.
1,14
